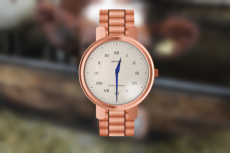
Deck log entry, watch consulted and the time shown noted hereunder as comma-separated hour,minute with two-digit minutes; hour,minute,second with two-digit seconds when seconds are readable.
12,30
